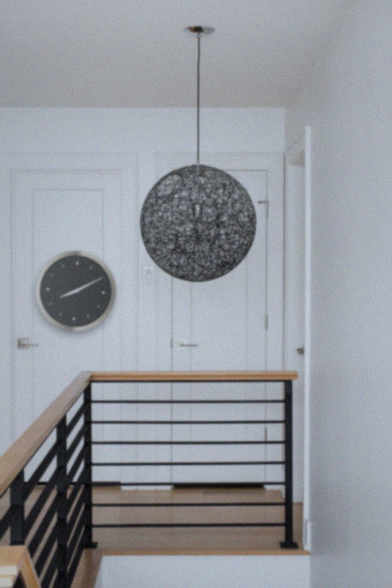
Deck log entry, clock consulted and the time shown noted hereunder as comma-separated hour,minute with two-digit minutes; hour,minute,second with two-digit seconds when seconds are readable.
8,10
